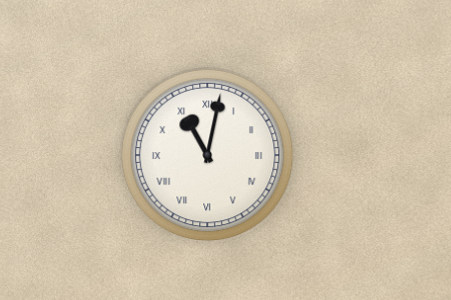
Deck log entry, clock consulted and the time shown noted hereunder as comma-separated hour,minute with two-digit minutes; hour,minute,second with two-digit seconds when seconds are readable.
11,02
